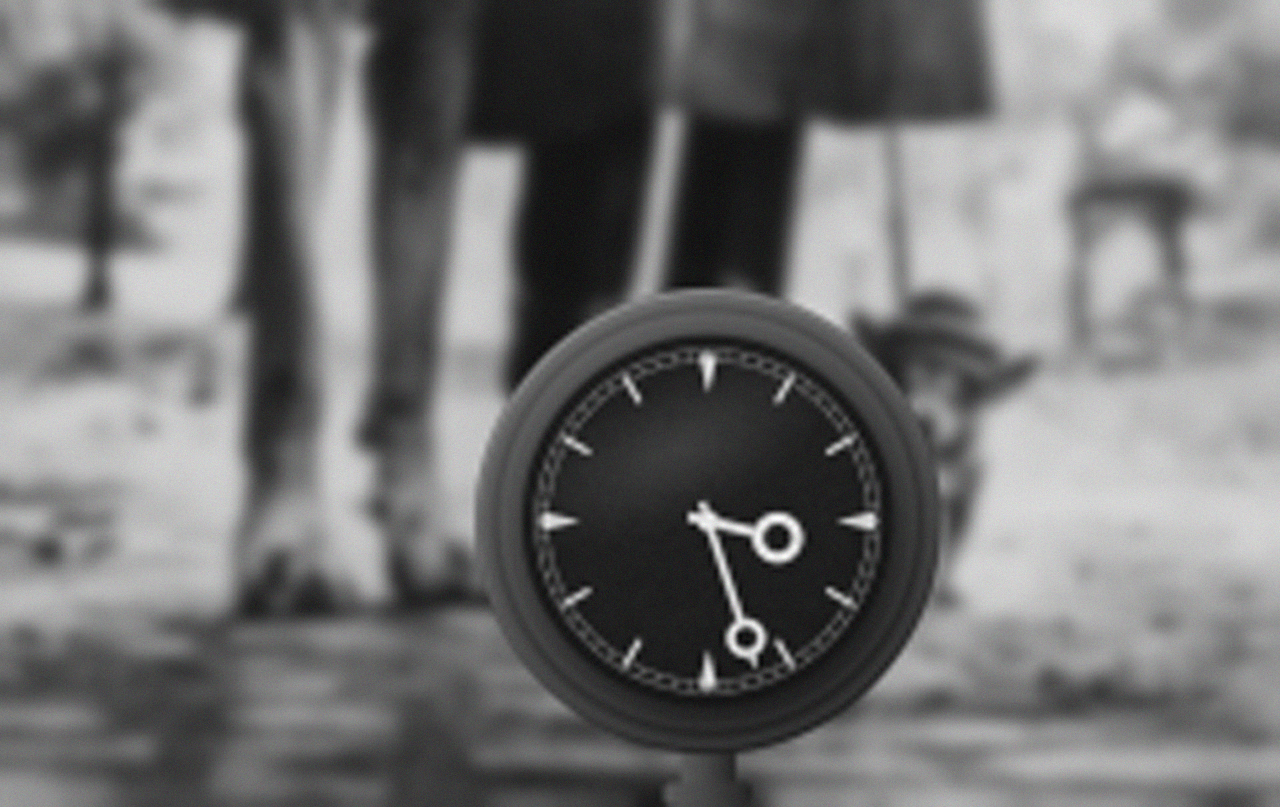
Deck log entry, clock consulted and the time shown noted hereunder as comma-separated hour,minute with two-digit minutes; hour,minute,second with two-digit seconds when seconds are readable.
3,27
